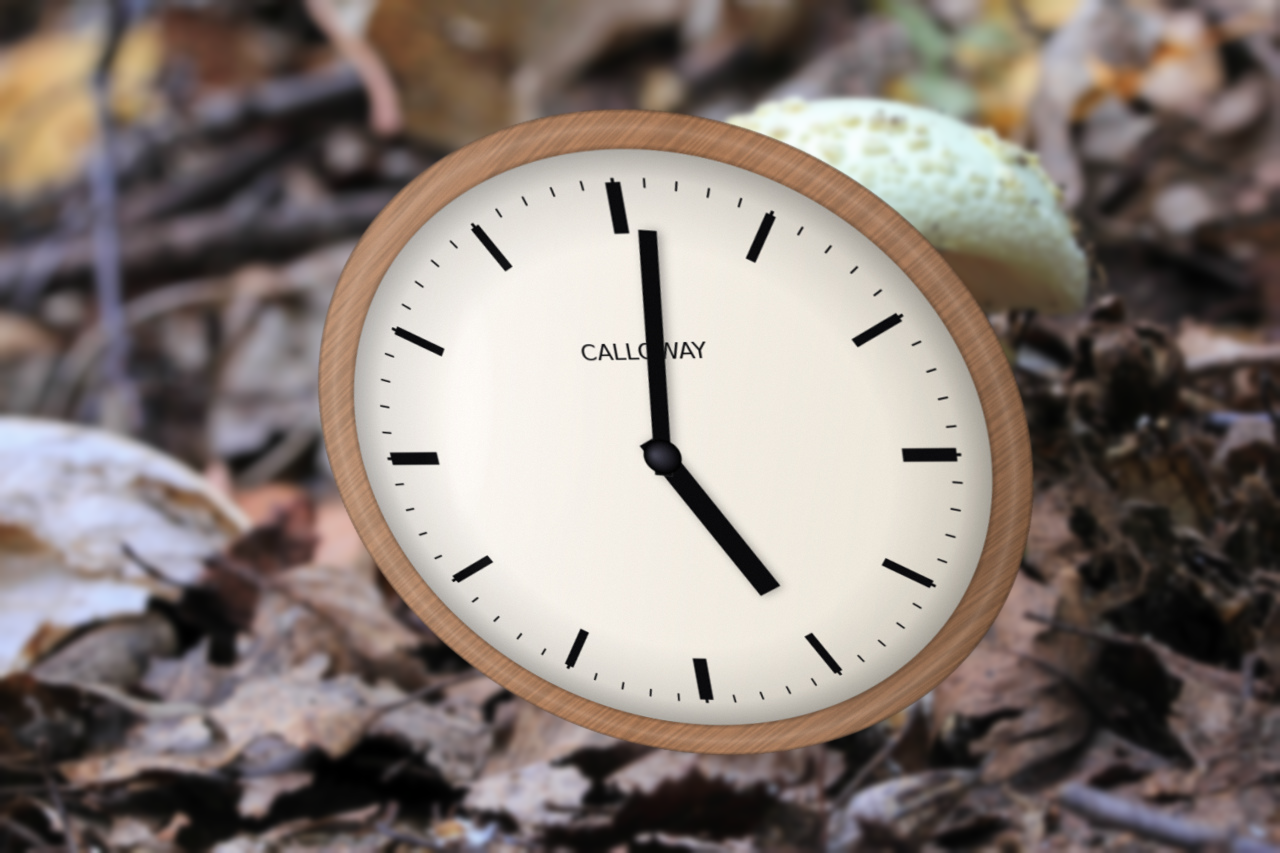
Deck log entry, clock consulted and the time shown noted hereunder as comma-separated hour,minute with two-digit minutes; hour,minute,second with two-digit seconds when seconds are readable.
5,01
